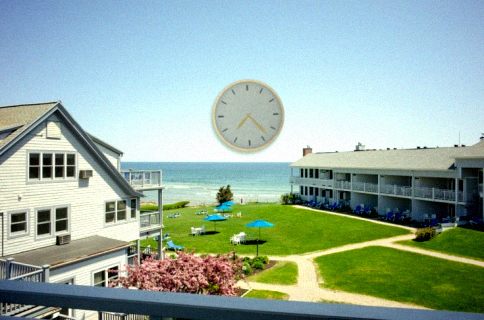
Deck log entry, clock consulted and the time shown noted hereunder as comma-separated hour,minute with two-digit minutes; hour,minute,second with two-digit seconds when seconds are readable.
7,23
